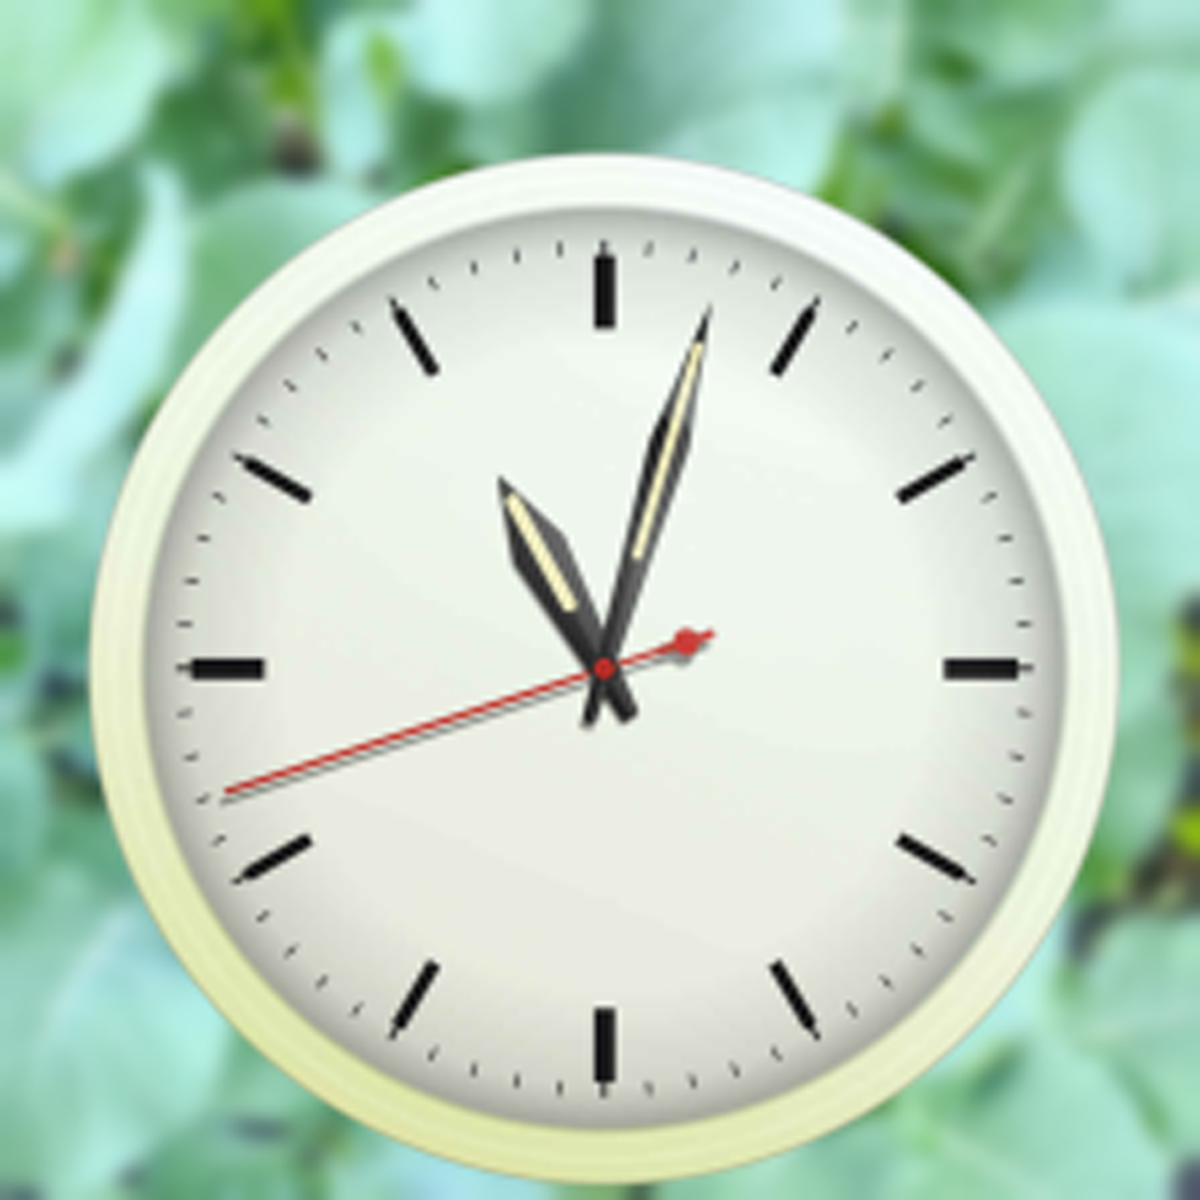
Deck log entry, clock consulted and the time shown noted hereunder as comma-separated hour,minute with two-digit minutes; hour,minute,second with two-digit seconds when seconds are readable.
11,02,42
